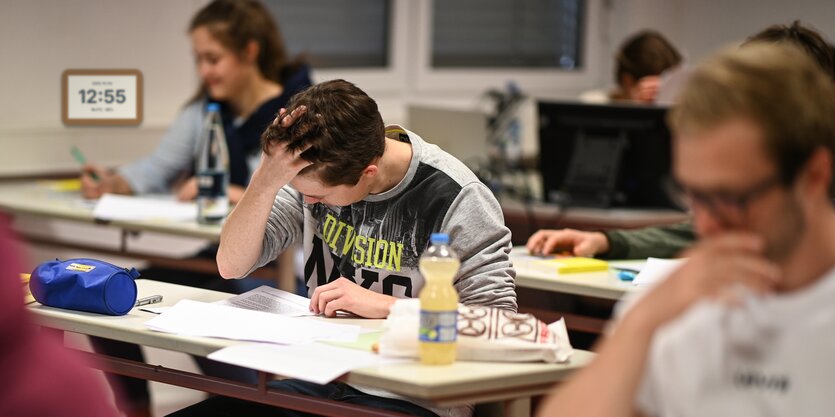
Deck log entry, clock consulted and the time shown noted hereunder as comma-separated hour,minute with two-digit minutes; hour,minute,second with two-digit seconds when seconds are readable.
12,55
